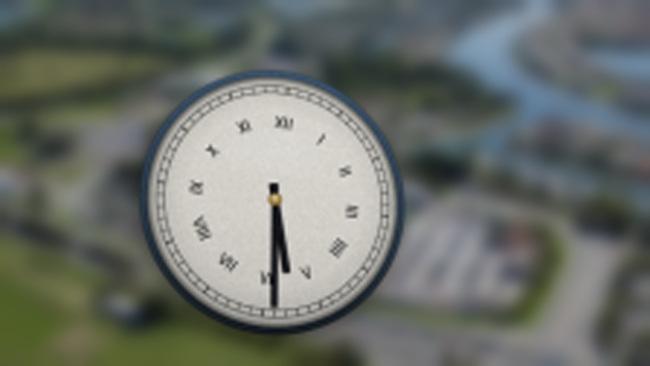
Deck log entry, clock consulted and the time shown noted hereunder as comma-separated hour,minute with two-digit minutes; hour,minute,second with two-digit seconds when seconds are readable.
5,29
